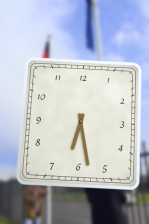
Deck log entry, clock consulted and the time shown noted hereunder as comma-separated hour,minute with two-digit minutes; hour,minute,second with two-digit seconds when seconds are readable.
6,28
